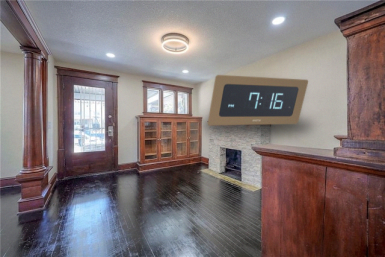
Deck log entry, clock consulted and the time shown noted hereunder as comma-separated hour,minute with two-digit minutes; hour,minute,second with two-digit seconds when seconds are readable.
7,16
